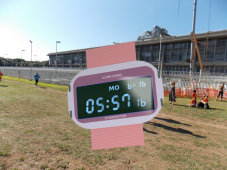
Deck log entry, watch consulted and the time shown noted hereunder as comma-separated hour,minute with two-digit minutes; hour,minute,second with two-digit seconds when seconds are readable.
5,57,16
